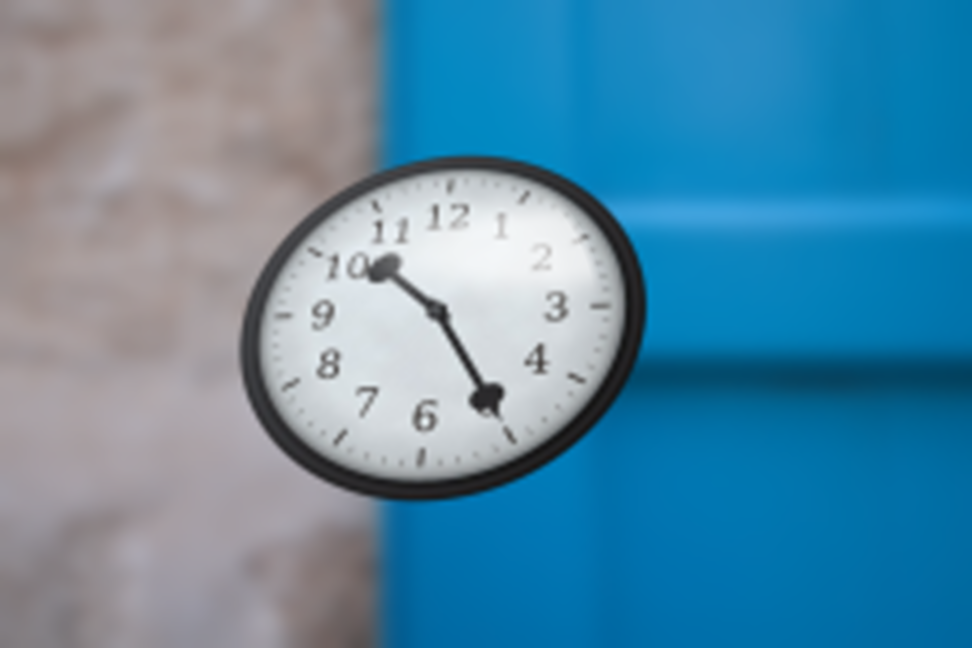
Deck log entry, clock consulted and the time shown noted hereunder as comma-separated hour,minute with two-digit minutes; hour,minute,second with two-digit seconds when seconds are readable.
10,25
